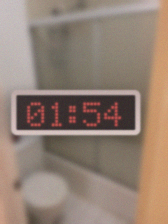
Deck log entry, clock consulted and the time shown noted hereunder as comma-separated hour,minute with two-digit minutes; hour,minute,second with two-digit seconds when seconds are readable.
1,54
